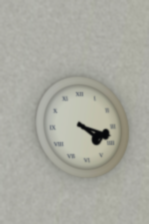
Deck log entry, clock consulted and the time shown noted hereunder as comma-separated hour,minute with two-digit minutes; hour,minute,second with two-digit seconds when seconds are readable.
4,18
